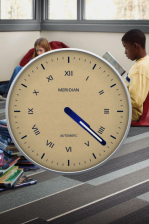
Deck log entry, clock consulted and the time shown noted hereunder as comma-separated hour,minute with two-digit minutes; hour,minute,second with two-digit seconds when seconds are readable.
4,22
